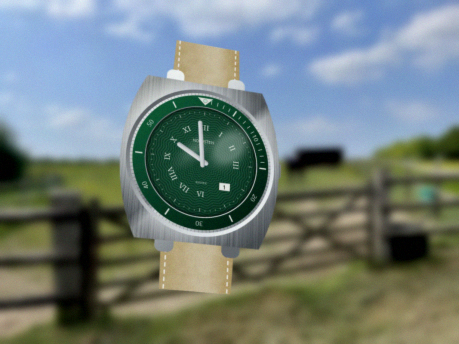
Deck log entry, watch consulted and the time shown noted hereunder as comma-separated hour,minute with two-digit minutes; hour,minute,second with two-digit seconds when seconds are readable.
9,59
